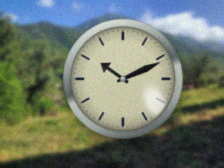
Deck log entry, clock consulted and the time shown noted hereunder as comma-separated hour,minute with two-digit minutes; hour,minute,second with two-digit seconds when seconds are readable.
10,11
